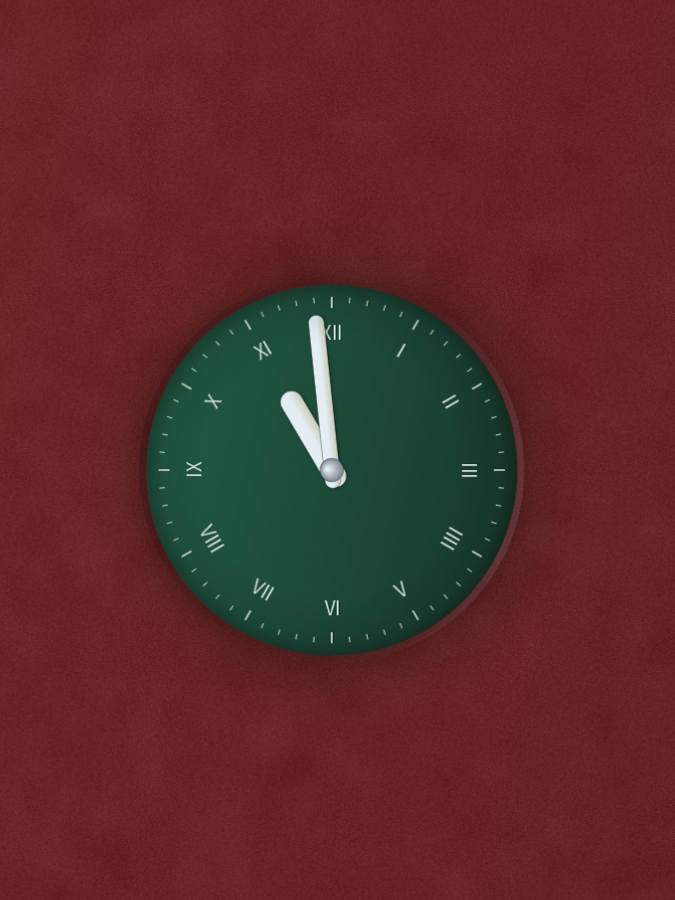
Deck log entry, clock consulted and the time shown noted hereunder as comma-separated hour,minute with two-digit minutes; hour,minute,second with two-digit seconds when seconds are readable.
10,59
